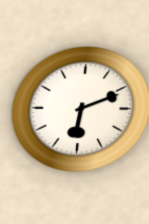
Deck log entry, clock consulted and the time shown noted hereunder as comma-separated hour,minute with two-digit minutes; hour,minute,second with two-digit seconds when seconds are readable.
6,11
